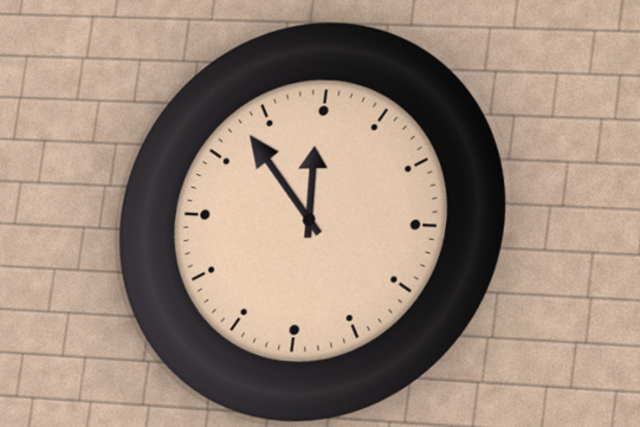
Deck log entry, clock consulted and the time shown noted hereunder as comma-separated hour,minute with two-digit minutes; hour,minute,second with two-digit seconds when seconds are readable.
11,53
